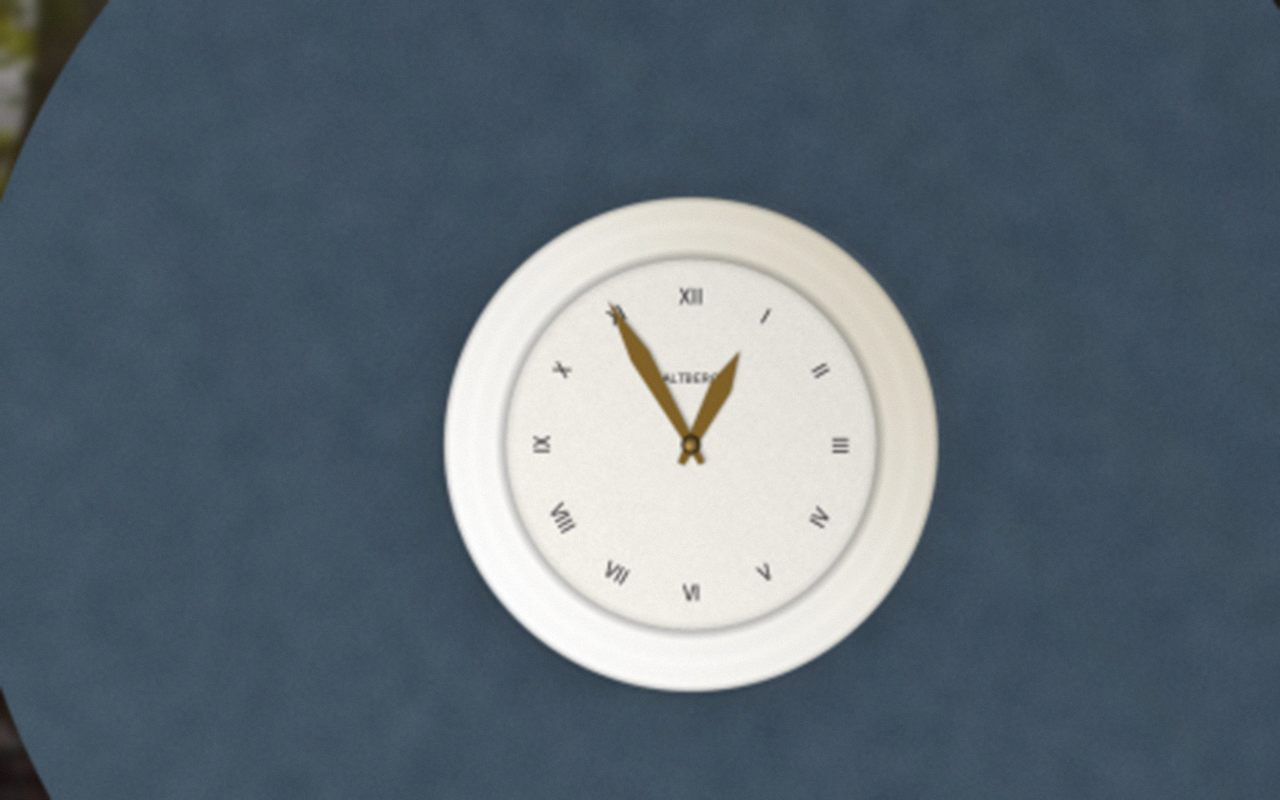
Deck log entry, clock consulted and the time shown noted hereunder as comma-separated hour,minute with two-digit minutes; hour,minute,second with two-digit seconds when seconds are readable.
12,55
